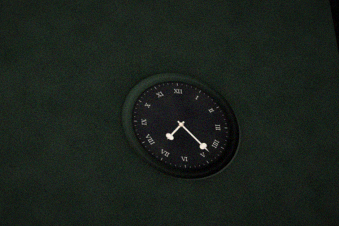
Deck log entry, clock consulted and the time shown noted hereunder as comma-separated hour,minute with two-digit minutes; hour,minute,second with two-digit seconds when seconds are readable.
7,23
